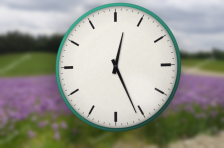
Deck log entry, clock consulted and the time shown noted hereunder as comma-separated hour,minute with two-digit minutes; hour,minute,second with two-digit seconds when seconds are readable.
12,26
